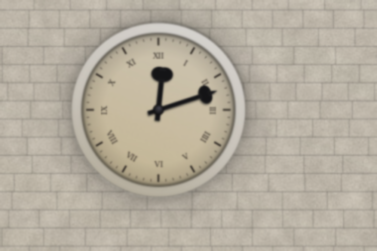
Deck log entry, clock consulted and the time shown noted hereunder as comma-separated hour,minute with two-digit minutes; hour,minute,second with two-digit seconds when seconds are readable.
12,12
